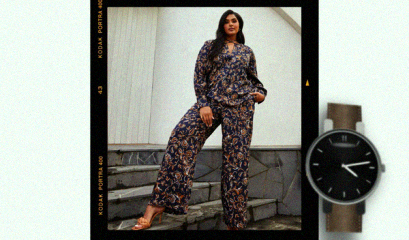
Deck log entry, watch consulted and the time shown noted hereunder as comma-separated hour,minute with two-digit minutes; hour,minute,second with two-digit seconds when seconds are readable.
4,13
